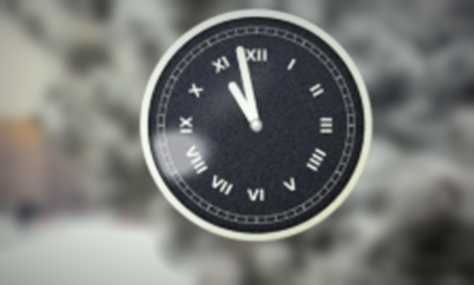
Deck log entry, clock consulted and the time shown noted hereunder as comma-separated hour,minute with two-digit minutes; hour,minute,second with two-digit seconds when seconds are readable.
10,58
